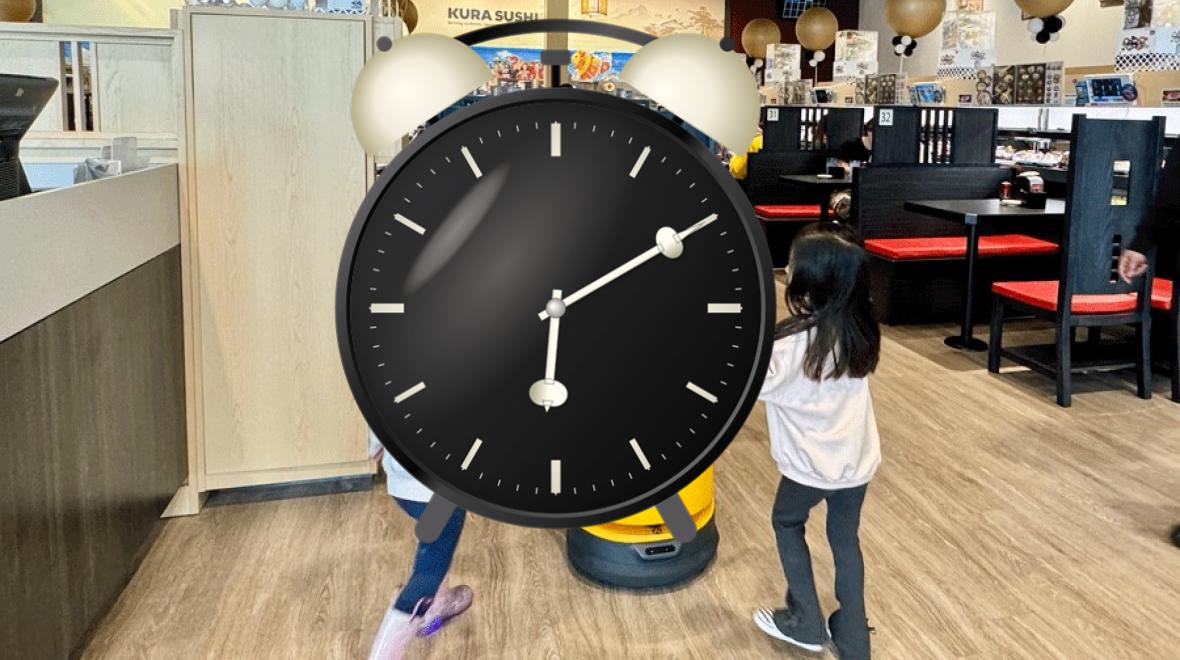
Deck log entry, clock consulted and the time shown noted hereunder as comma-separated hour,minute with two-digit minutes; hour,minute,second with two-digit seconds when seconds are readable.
6,10
